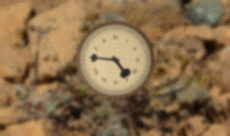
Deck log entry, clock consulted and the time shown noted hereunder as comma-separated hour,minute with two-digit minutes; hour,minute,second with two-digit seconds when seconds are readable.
4,46
